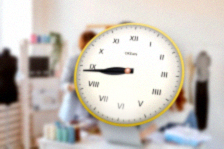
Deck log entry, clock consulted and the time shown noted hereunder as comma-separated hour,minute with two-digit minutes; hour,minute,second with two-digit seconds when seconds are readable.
8,44
